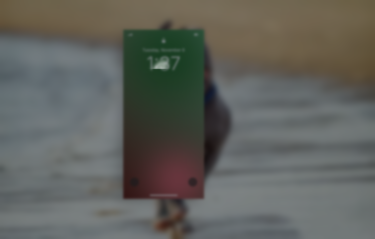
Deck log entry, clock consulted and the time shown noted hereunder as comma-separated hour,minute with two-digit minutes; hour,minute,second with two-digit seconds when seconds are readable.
1,37
